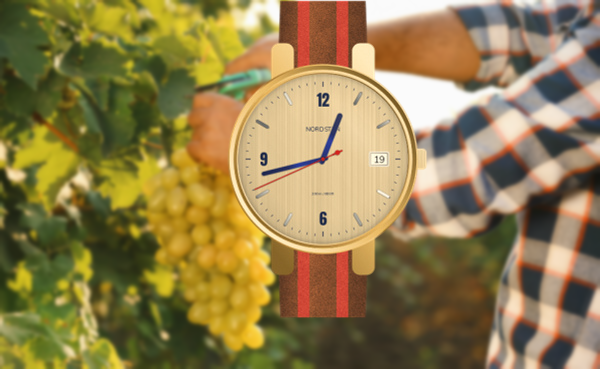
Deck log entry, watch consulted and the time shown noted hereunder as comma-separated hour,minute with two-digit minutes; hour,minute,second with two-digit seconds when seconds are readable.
12,42,41
